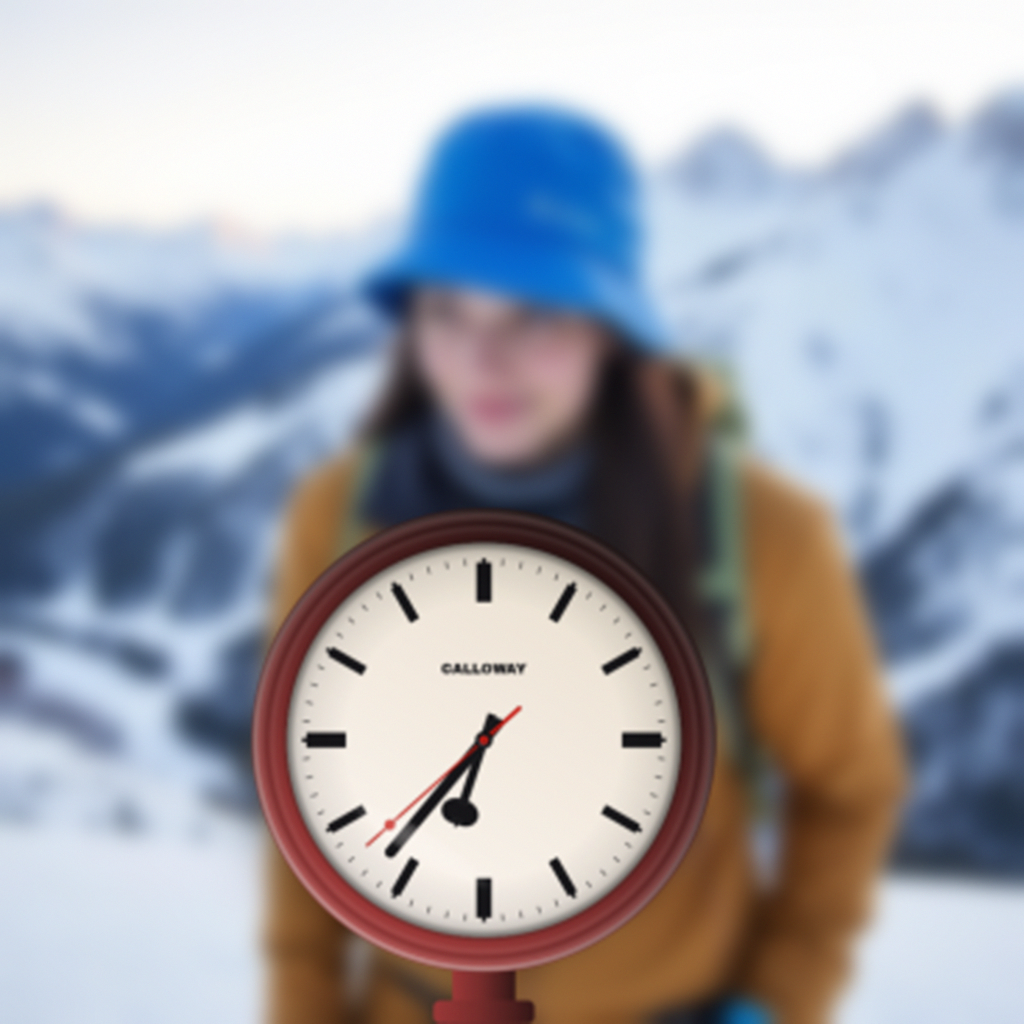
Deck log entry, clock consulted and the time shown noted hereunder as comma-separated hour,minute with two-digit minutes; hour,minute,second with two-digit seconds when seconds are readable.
6,36,38
